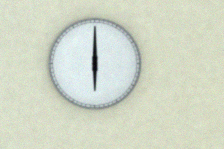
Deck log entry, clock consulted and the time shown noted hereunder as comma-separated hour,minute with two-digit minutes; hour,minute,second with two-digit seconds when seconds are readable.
6,00
